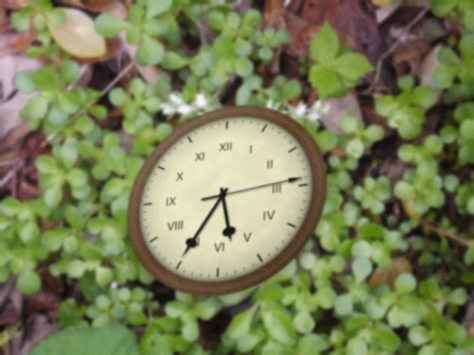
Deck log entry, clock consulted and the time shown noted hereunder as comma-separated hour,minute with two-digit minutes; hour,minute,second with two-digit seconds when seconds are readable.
5,35,14
